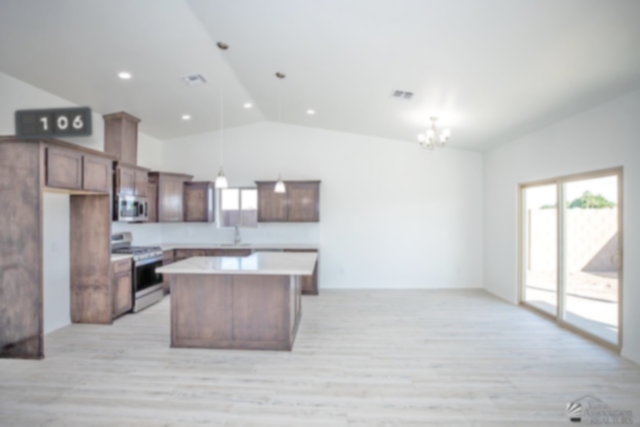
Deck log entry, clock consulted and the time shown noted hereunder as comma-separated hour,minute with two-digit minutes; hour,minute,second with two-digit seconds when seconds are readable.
1,06
